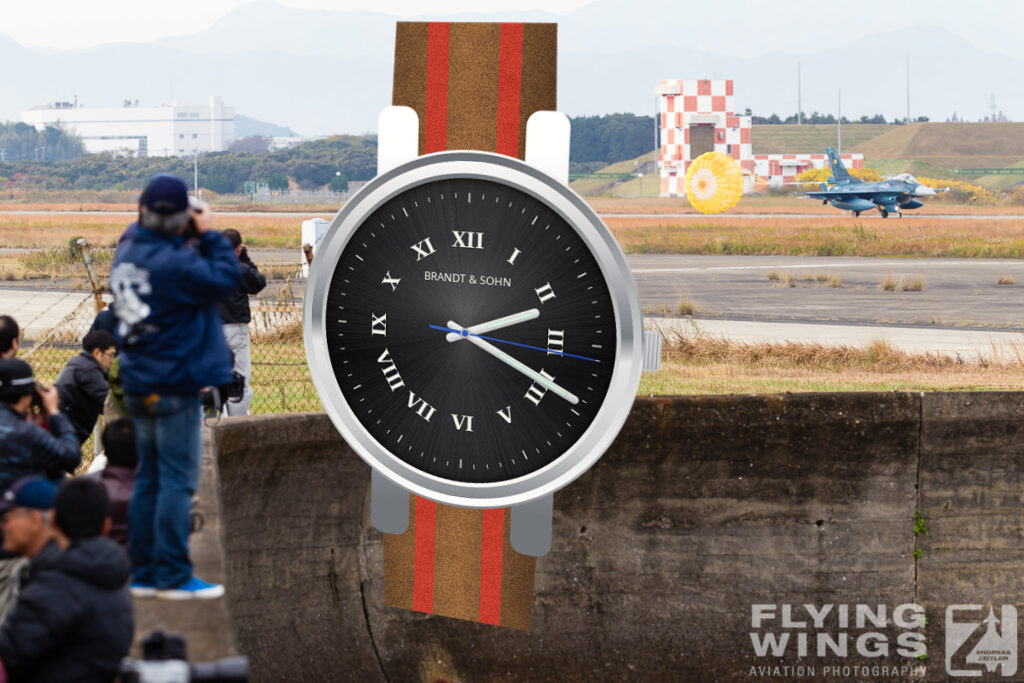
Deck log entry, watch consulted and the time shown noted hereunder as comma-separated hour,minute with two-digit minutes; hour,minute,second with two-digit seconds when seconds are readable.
2,19,16
